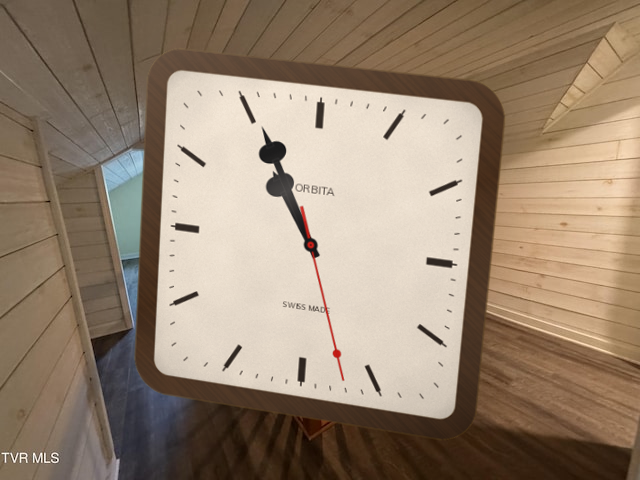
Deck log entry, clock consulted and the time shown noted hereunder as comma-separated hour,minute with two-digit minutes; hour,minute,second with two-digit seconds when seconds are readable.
10,55,27
